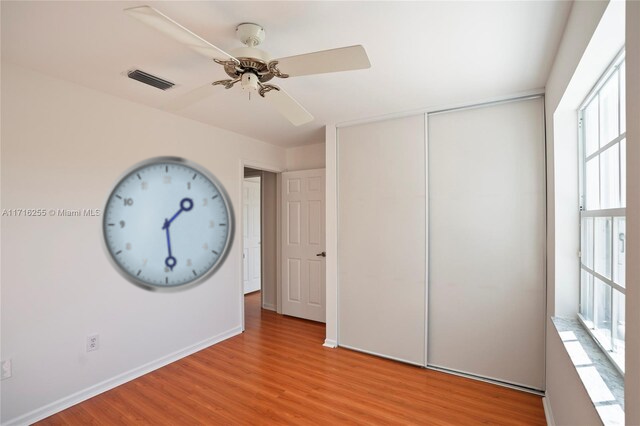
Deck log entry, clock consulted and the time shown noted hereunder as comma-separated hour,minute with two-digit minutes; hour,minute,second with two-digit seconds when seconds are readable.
1,29
